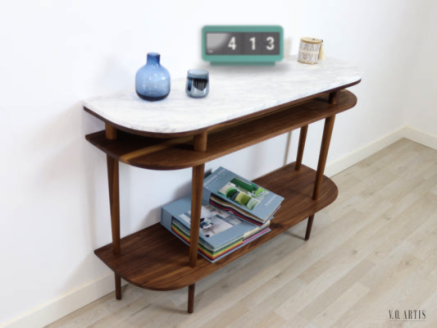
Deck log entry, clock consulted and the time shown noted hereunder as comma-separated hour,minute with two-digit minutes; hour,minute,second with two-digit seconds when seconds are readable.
4,13
